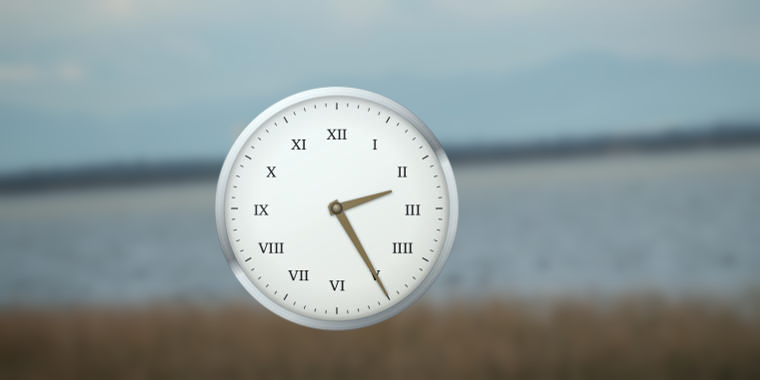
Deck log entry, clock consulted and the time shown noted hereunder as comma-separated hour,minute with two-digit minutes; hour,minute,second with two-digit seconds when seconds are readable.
2,25
